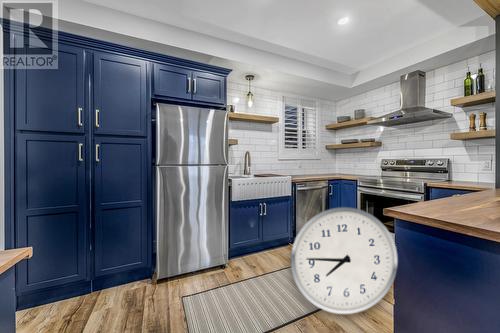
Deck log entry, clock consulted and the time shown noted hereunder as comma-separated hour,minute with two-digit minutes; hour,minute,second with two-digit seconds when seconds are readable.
7,46
